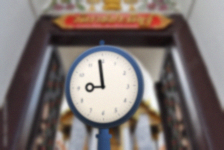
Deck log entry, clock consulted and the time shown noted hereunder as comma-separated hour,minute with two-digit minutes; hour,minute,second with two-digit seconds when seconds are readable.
8,59
